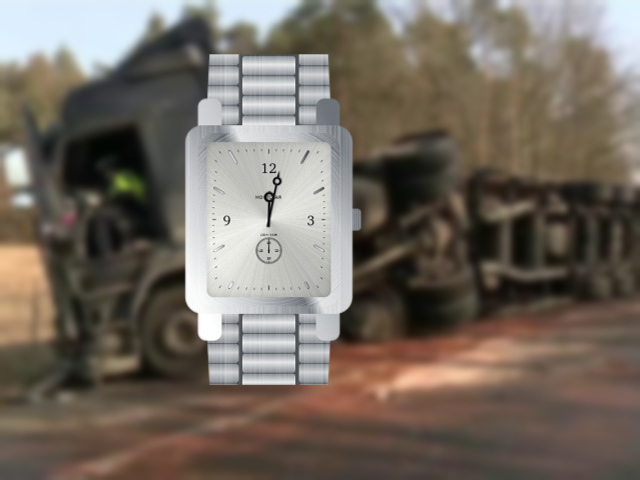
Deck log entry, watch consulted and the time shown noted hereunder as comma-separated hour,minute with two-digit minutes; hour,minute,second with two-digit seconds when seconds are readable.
12,02
